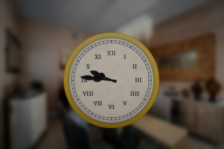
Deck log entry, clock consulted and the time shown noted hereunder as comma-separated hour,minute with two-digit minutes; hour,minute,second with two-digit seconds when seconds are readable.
9,46
